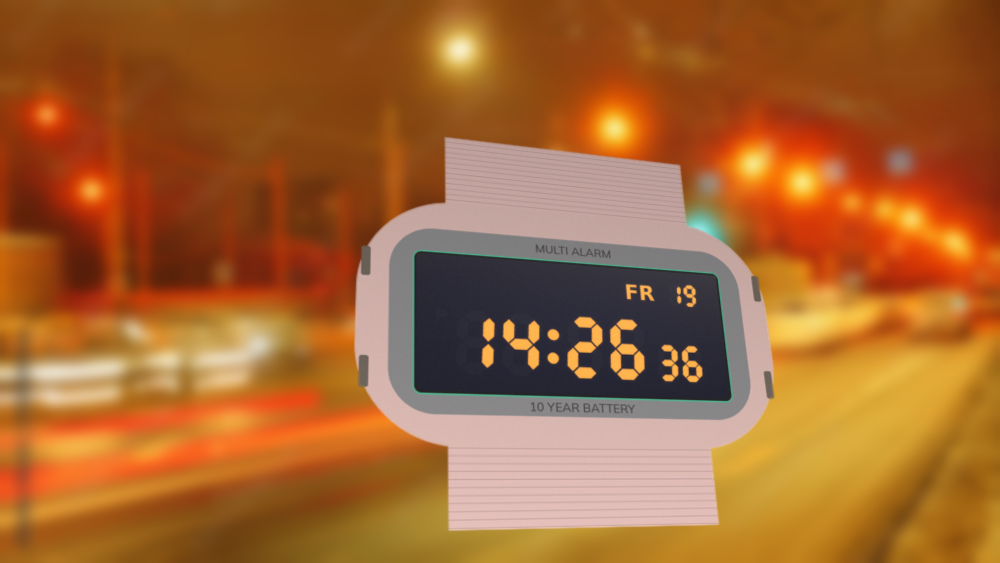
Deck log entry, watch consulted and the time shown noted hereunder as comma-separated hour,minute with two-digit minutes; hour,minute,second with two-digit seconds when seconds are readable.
14,26,36
